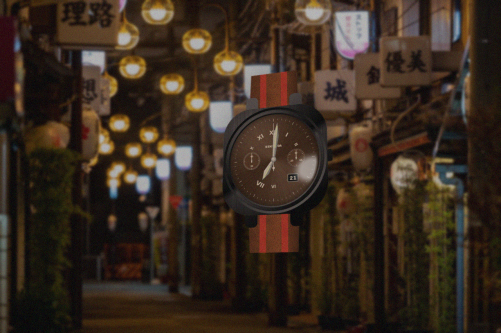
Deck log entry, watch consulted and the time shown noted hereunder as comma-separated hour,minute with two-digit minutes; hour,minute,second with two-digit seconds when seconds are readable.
7,01
